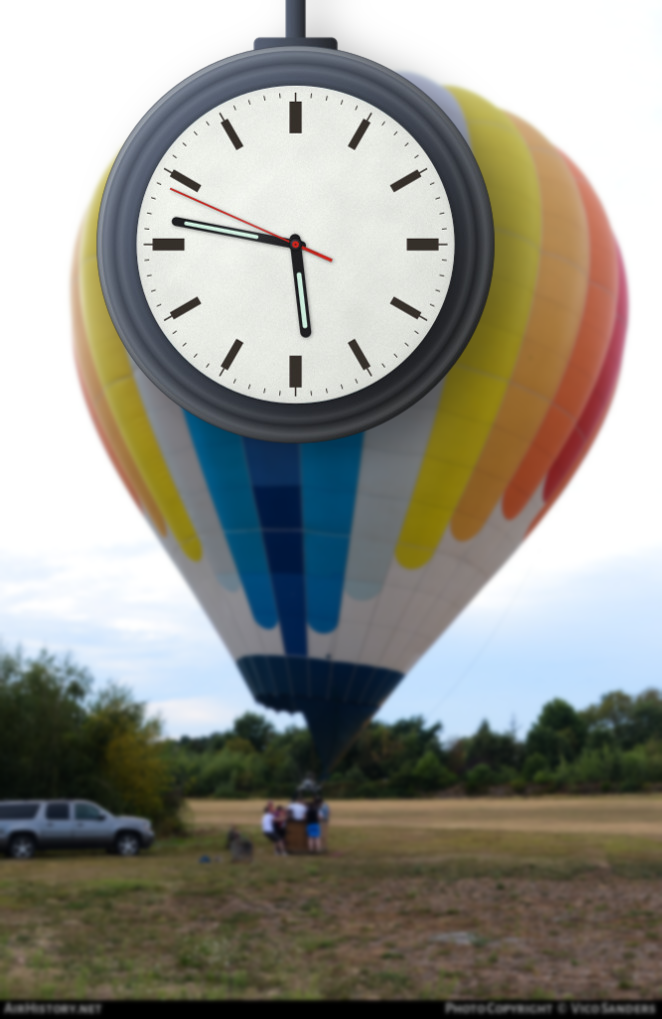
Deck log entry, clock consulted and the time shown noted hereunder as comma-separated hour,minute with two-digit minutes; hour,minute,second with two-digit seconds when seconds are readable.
5,46,49
